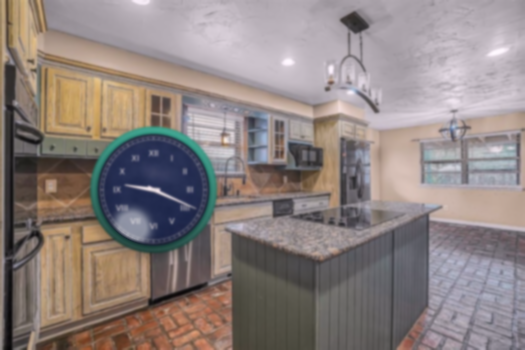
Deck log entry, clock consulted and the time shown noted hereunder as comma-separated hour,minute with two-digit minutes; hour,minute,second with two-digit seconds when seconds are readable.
9,19
